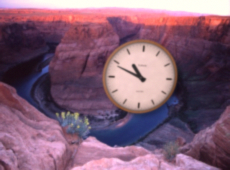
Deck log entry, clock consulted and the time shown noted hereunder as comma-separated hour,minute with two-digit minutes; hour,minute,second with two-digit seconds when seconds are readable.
10,49
